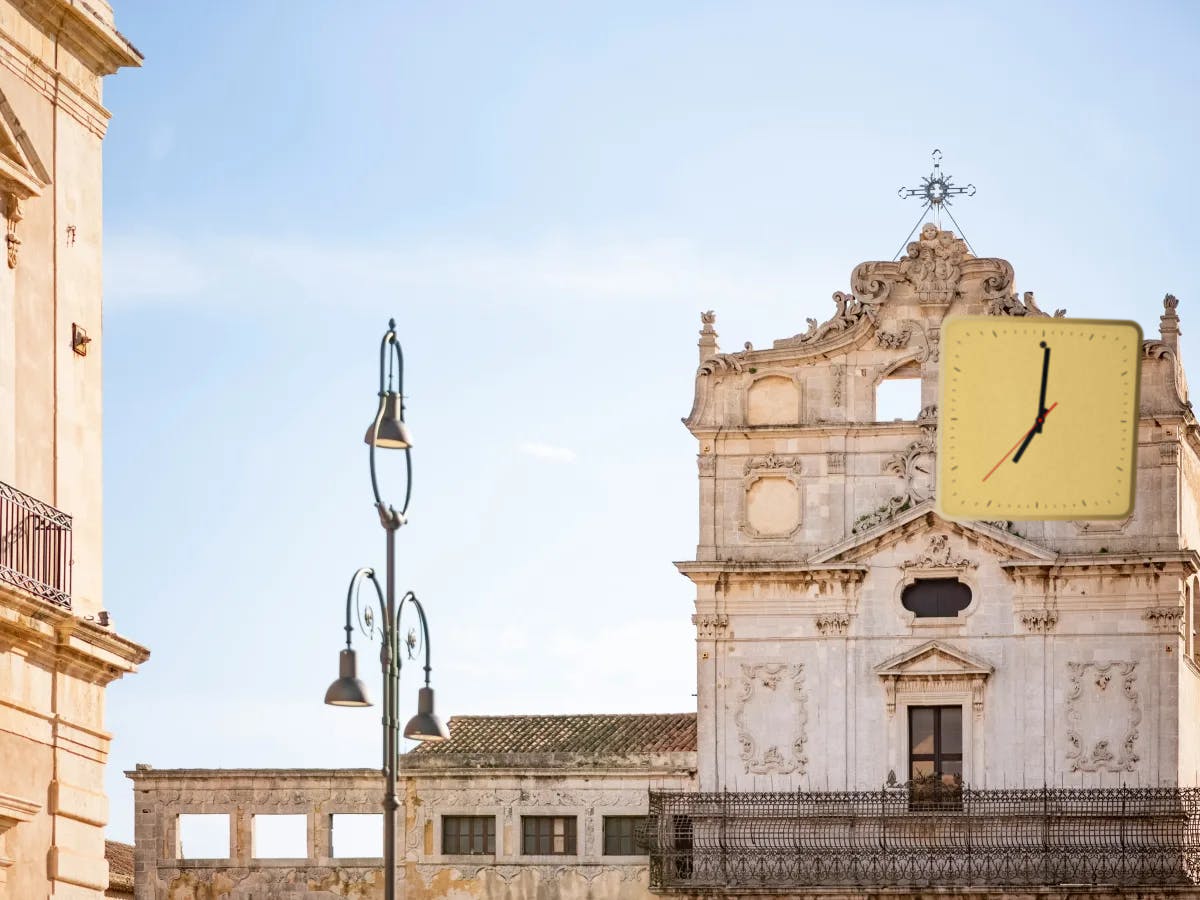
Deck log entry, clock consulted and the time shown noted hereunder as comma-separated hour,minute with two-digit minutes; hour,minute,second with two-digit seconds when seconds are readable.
7,00,37
